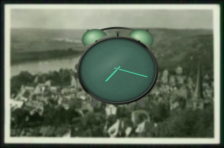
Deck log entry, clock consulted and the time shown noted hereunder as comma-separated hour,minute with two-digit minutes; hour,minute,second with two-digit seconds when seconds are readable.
7,18
